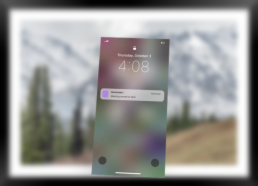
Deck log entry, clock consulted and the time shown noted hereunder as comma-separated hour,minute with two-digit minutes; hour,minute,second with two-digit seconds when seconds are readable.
4,08
